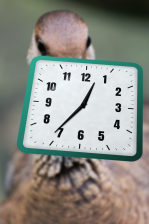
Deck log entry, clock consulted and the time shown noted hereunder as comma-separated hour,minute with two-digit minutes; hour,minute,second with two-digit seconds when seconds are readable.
12,36
